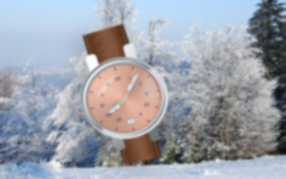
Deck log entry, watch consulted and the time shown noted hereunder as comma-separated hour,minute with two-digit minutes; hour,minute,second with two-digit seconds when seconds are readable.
8,07
